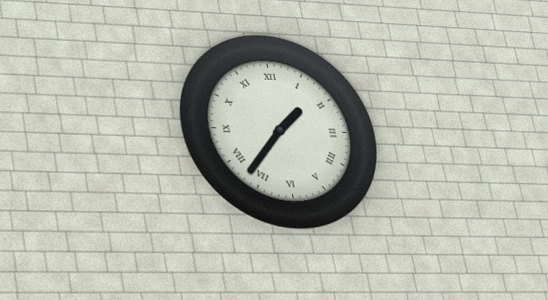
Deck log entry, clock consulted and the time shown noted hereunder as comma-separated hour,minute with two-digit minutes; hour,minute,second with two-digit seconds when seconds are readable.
1,37
